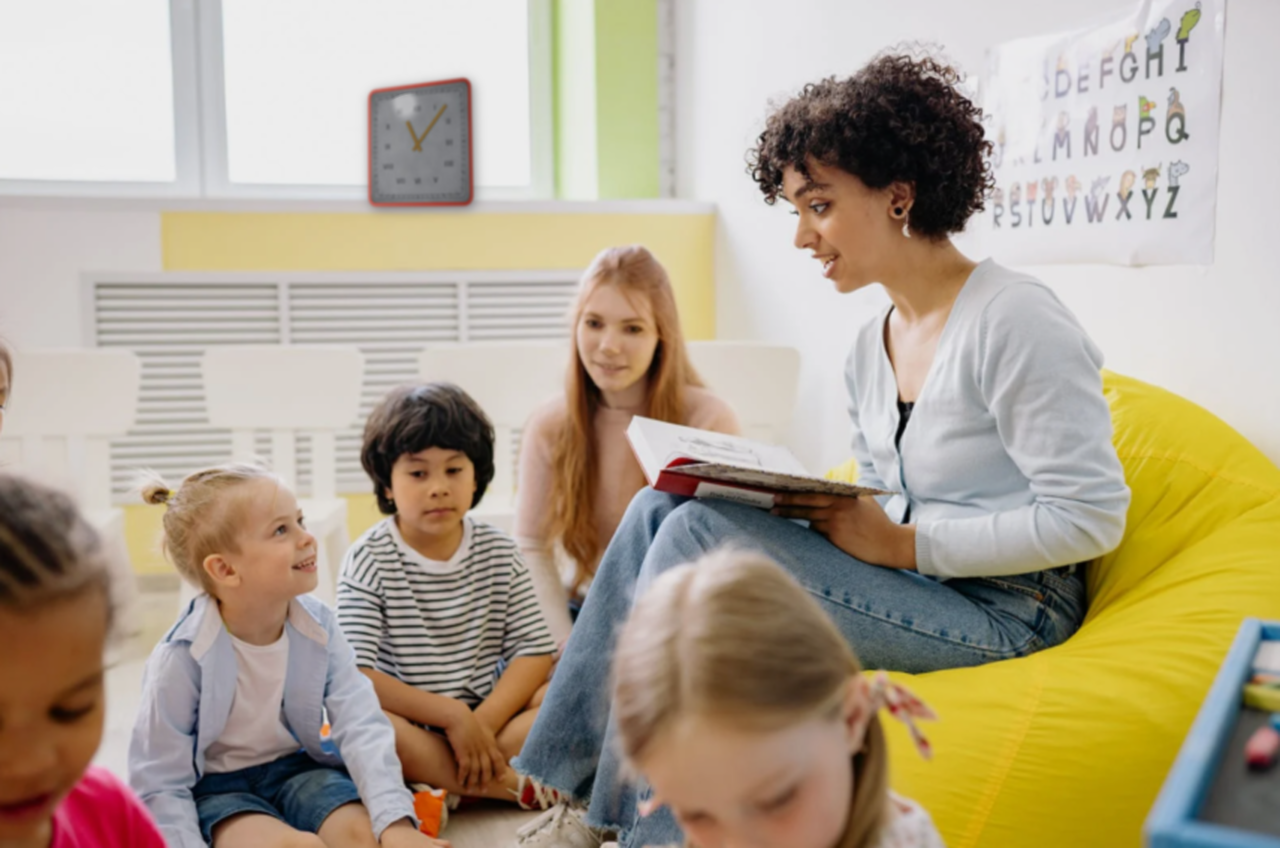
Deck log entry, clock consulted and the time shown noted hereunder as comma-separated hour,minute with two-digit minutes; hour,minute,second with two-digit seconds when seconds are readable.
11,07
